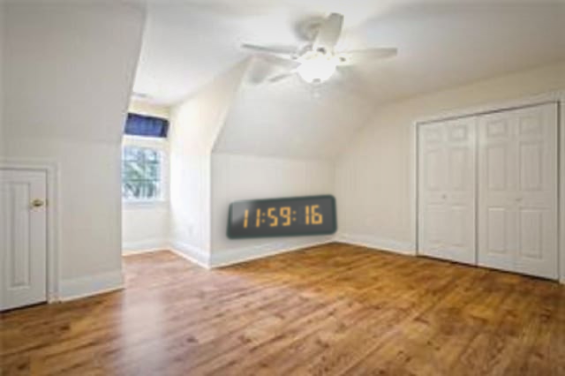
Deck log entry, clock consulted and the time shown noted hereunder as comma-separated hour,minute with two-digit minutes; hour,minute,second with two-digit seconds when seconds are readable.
11,59,16
